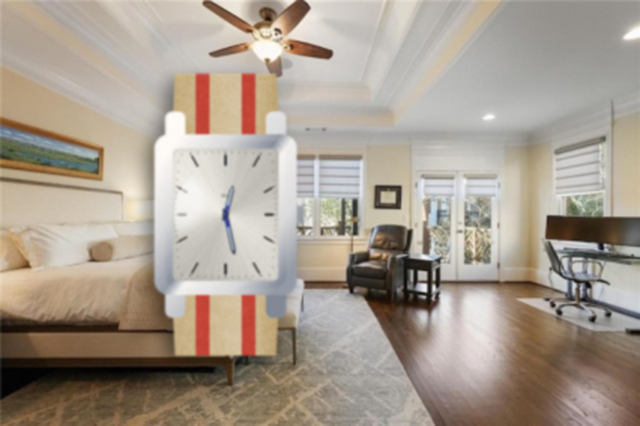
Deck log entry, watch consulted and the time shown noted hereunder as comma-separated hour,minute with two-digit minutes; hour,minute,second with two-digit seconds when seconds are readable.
12,28
